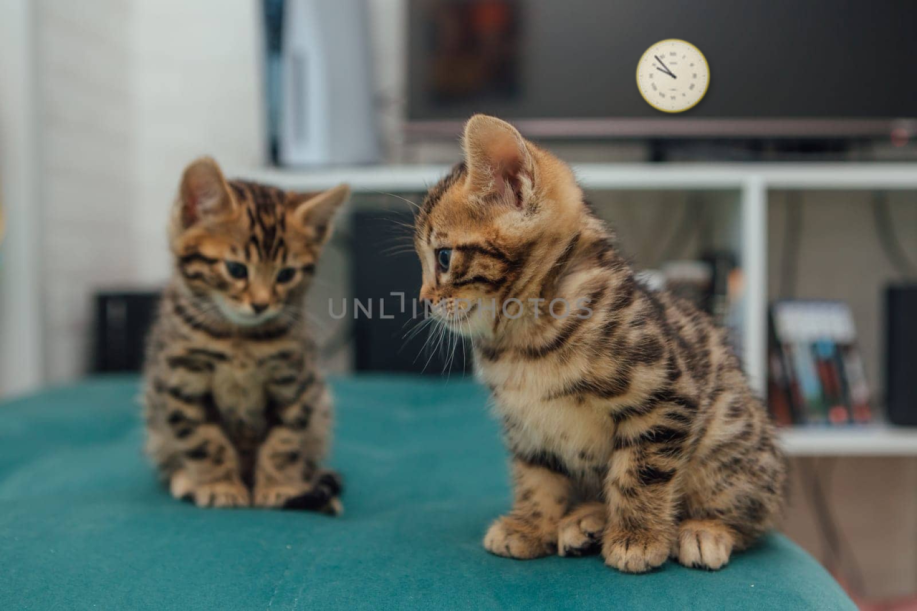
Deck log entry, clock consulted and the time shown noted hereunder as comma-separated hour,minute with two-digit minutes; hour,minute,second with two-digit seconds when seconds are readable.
9,53
